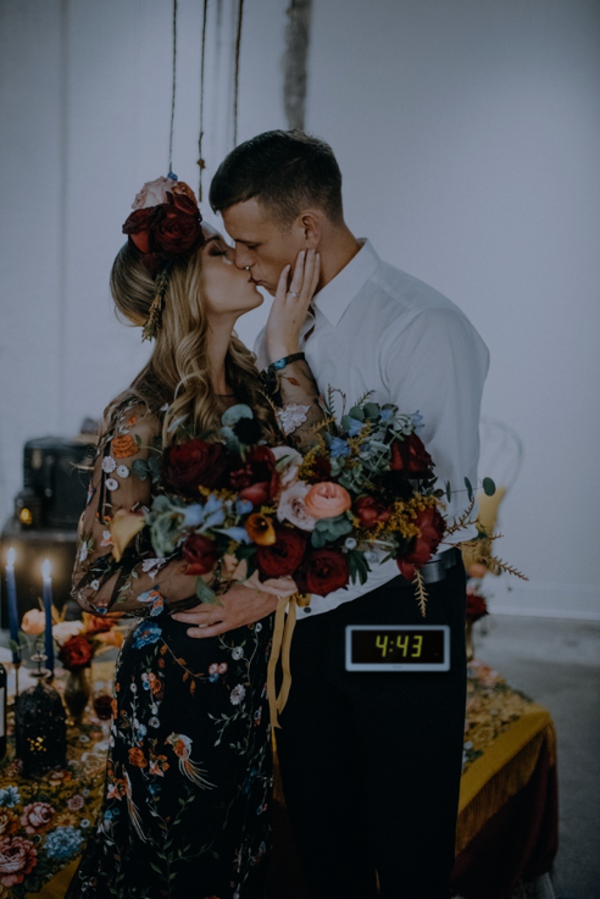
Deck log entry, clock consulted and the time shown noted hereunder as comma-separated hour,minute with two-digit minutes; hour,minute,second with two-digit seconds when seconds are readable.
4,43
